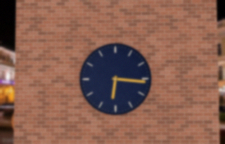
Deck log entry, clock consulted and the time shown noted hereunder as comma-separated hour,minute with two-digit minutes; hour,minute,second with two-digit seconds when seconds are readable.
6,16
